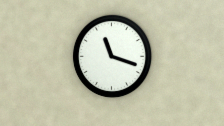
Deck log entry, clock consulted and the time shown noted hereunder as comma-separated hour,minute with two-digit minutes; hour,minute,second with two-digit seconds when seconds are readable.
11,18
